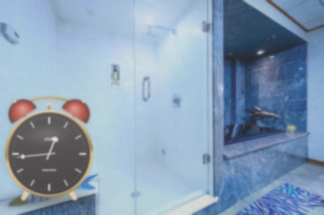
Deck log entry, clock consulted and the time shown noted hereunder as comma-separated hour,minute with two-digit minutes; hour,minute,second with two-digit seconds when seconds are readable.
12,44
